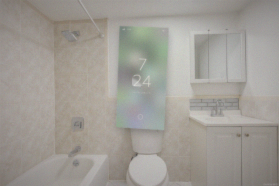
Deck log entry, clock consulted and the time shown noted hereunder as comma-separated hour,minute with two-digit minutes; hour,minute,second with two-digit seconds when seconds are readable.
7,24
